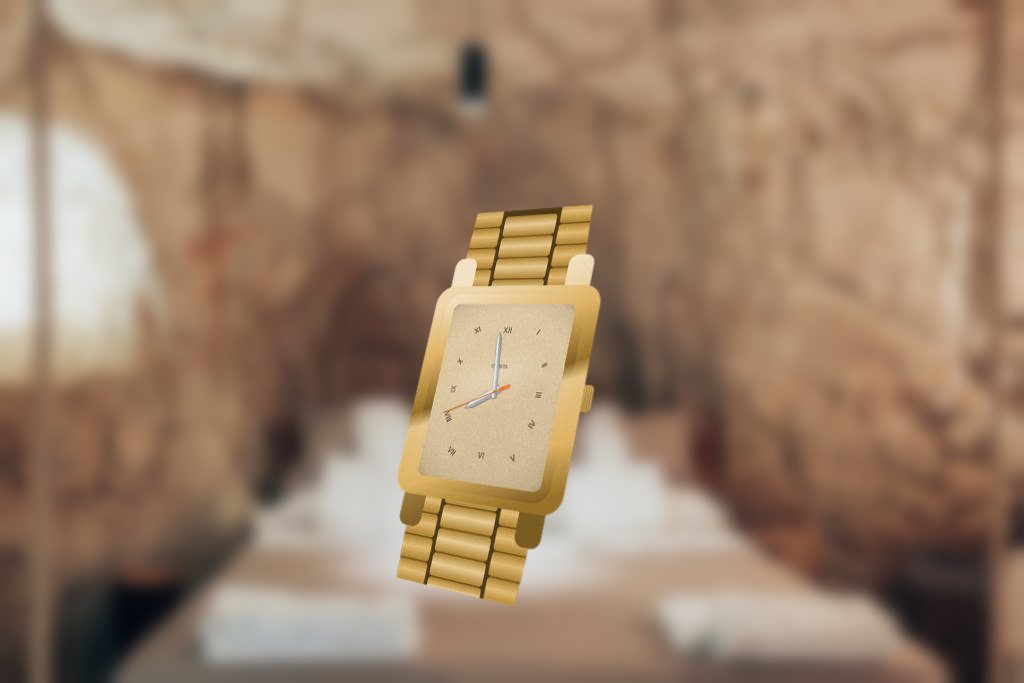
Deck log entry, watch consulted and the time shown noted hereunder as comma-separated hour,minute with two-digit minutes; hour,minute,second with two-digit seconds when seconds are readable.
7,58,41
